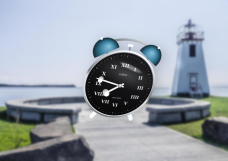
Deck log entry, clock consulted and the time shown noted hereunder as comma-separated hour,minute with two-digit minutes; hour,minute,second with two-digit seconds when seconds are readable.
7,47
